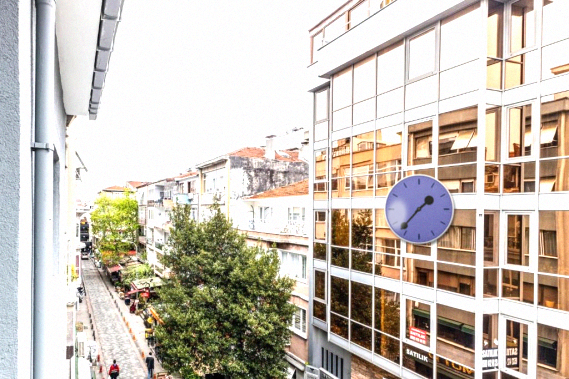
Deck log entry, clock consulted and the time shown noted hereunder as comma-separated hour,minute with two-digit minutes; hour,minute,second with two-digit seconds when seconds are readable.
1,37
